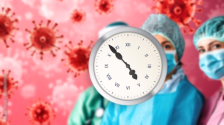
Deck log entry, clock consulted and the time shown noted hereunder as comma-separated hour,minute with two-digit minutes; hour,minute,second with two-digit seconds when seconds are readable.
4,53
